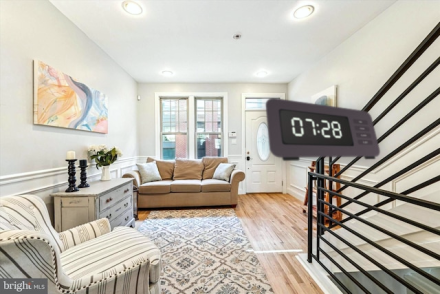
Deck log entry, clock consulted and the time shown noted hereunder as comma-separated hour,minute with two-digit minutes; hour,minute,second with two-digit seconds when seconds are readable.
7,28
